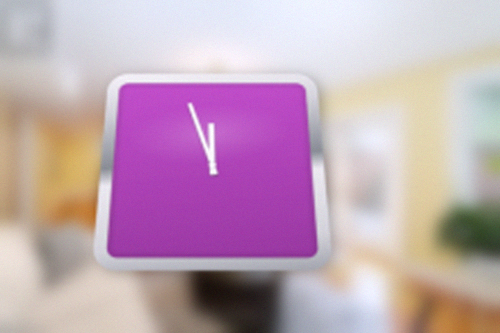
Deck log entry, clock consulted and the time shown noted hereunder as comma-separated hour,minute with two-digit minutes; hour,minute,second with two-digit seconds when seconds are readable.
11,57
